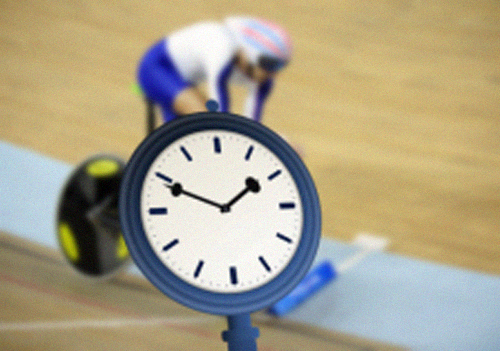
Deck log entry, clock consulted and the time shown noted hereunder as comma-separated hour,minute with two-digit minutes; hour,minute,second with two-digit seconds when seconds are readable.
1,49
